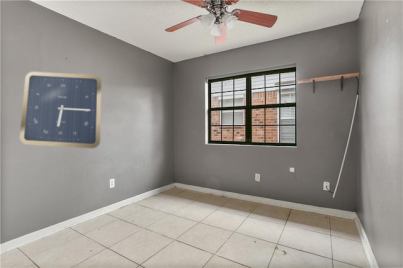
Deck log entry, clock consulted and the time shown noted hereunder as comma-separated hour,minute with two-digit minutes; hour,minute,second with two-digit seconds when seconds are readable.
6,15
